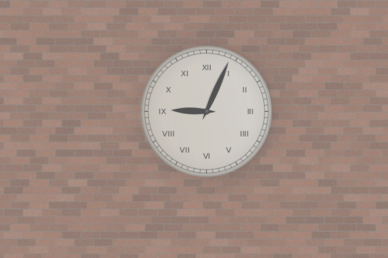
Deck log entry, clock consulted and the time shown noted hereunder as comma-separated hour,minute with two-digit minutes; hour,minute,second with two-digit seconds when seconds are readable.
9,04
